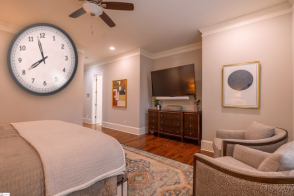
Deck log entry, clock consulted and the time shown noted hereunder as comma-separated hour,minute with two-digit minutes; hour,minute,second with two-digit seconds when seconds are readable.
7,58
